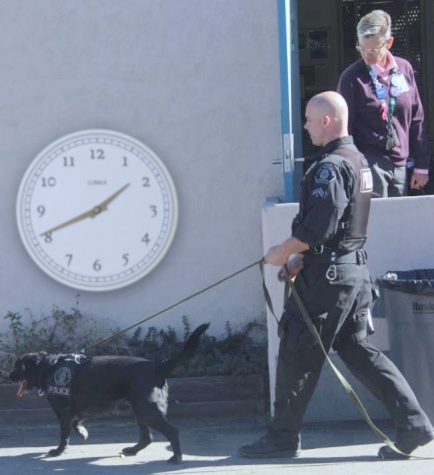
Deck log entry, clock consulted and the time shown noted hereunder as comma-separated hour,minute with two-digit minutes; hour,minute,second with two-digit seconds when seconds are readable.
1,41
